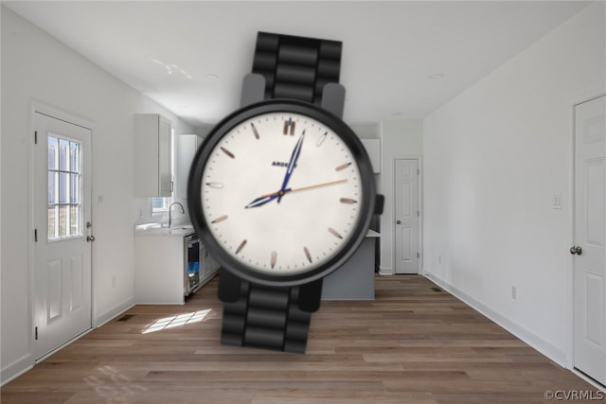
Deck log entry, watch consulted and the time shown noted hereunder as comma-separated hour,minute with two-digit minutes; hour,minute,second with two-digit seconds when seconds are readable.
8,02,12
